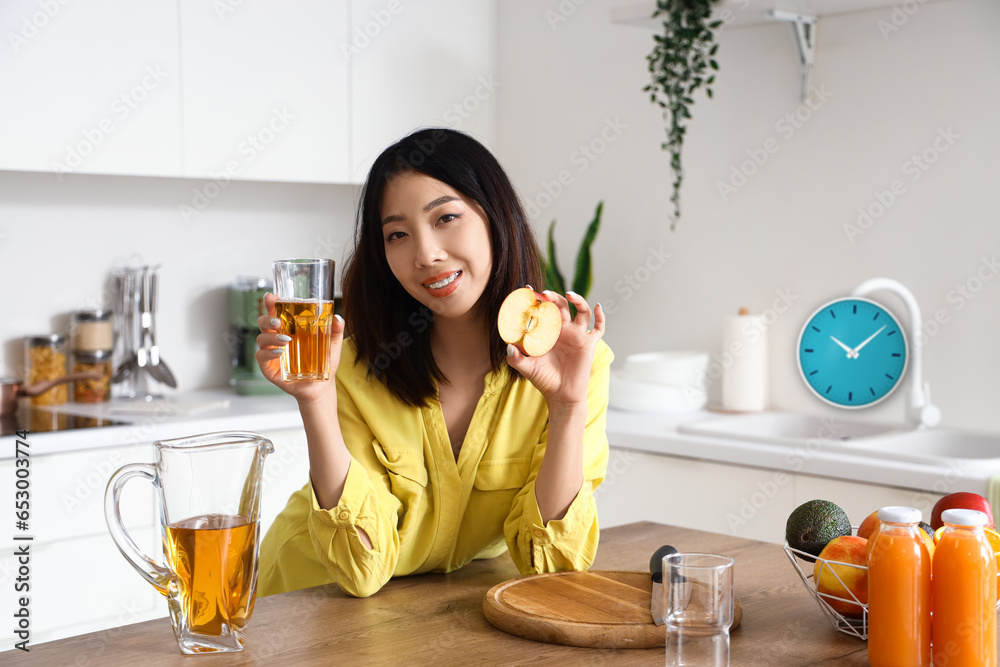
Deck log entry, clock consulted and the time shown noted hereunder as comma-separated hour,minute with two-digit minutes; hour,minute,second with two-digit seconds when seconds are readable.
10,08
